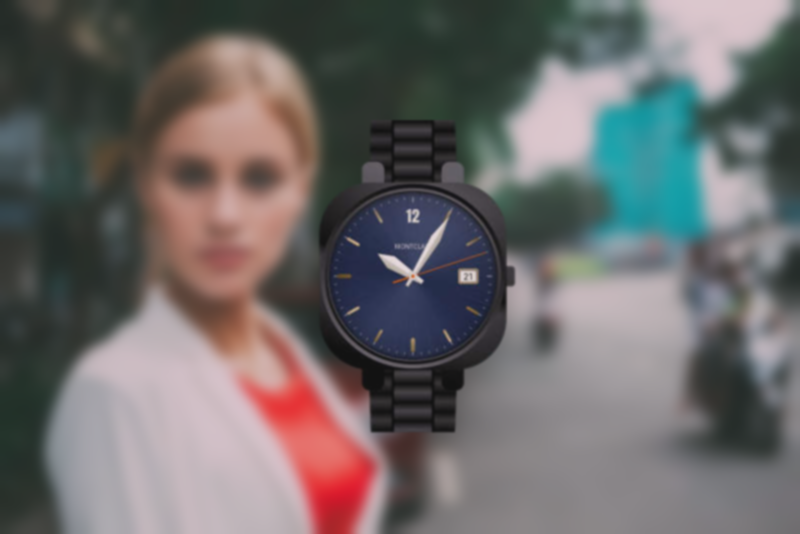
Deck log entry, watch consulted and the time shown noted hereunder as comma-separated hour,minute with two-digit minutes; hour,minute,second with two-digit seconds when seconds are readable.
10,05,12
